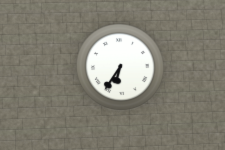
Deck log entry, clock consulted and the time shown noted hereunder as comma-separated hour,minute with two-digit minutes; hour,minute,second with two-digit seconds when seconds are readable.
6,36
